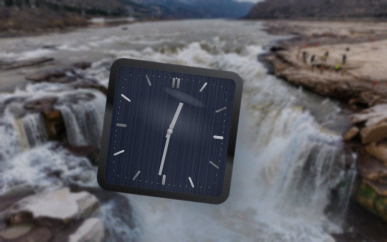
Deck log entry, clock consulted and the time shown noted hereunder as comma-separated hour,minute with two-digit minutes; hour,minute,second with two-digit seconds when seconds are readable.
12,31
